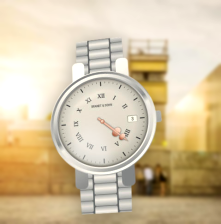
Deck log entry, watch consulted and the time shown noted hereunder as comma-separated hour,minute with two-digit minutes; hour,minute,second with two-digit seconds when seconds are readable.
4,22
